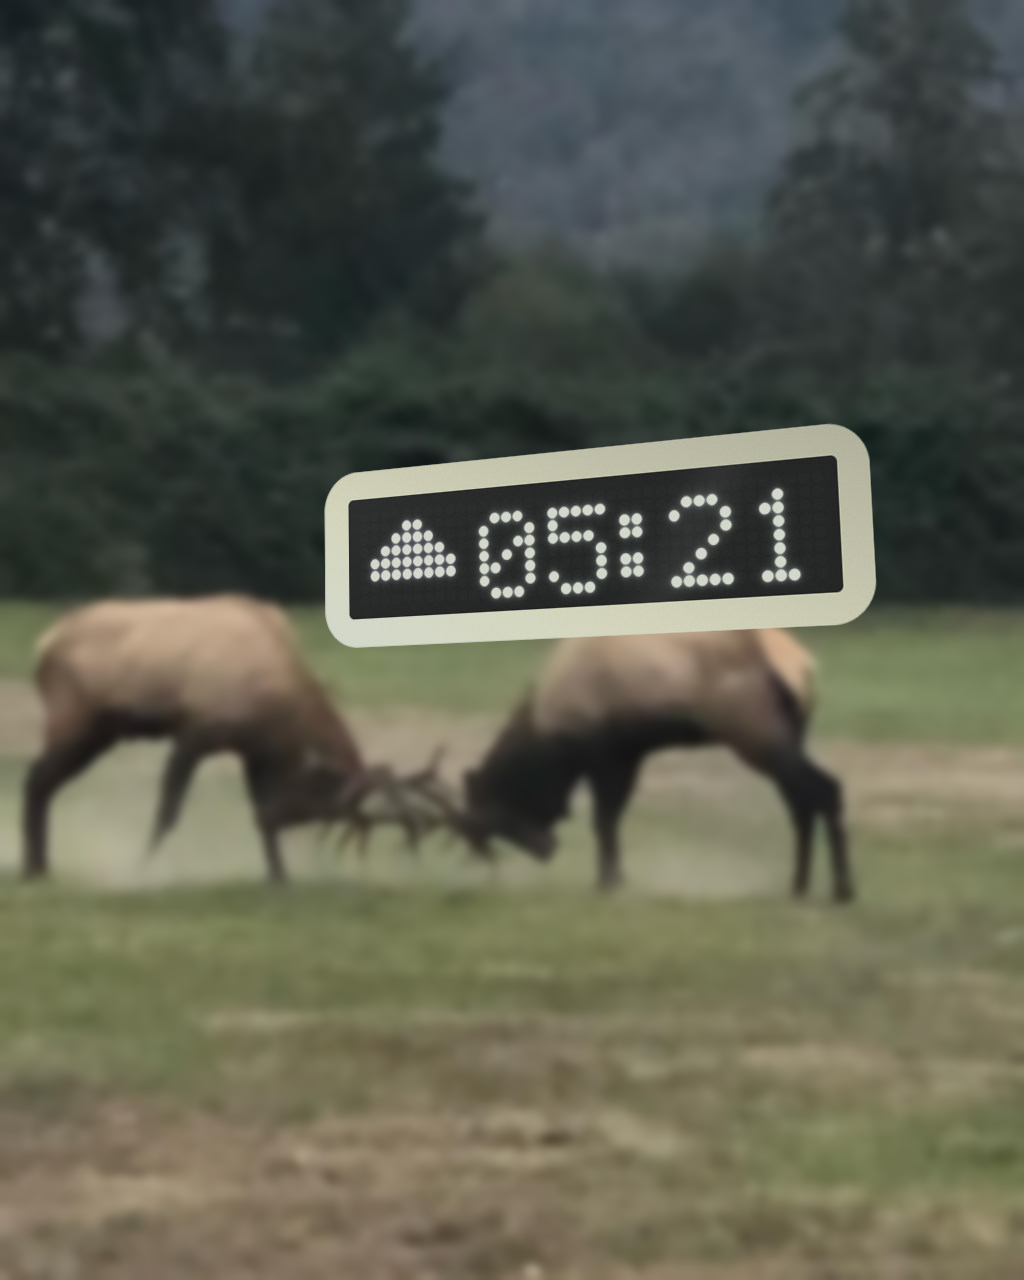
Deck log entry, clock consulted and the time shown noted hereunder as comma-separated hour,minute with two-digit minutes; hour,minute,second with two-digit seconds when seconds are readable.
5,21
